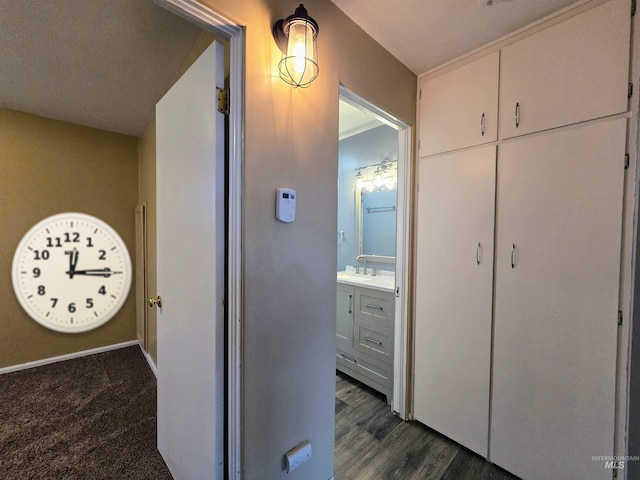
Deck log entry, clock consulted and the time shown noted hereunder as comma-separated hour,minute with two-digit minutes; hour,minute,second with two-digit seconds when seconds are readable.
12,15
